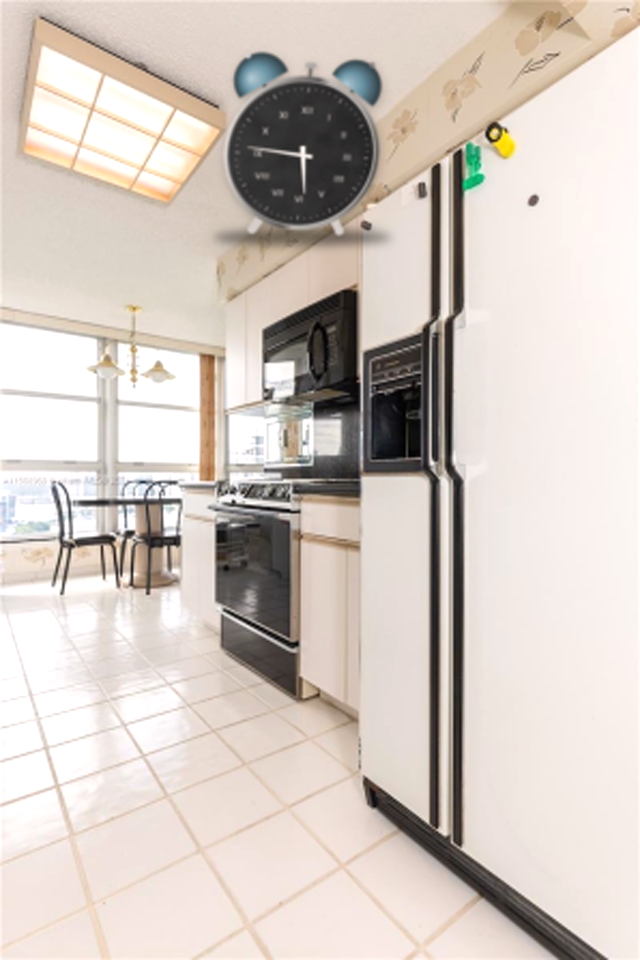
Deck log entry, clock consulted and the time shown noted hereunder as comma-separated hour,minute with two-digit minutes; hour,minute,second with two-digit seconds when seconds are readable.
5,46
